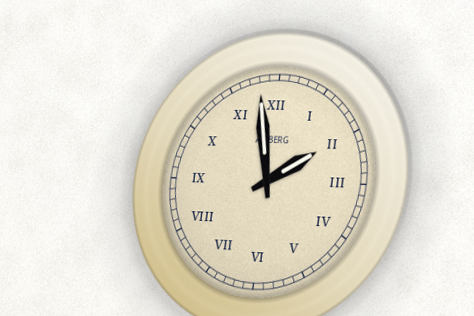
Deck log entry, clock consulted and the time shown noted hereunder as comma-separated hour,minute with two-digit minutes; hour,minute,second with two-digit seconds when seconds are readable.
1,58
